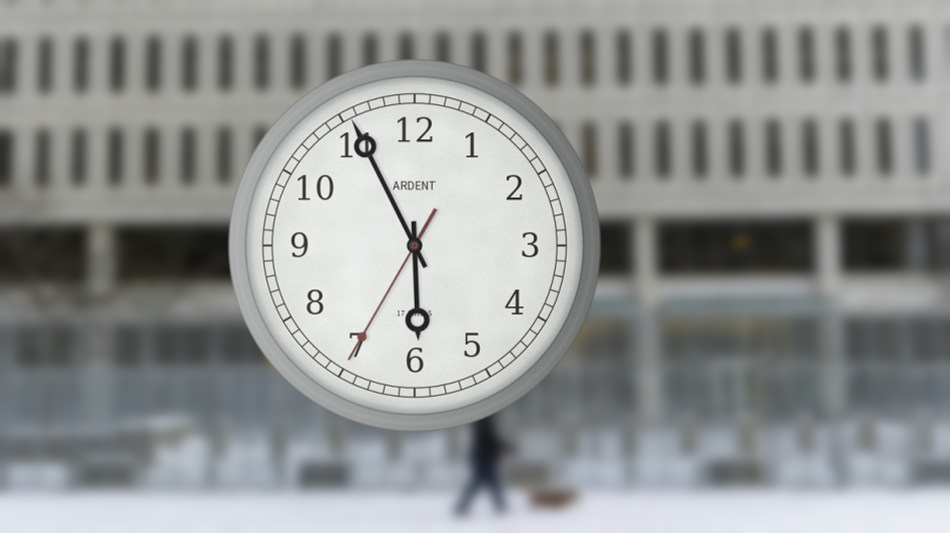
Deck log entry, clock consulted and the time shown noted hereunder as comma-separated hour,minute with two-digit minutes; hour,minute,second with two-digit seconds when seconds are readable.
5,55,35
